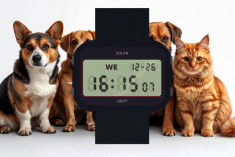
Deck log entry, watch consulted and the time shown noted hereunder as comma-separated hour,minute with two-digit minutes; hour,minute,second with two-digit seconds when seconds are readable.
16,15,07
